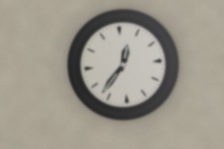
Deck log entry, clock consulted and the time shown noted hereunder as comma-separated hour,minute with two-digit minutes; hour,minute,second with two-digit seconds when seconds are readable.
12,37
